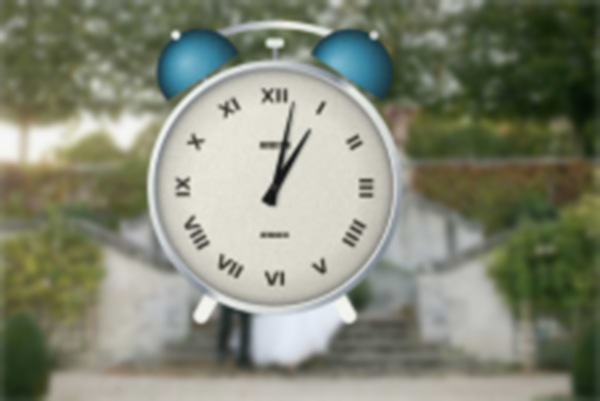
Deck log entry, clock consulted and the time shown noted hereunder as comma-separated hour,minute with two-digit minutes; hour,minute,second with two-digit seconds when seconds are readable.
1,02
